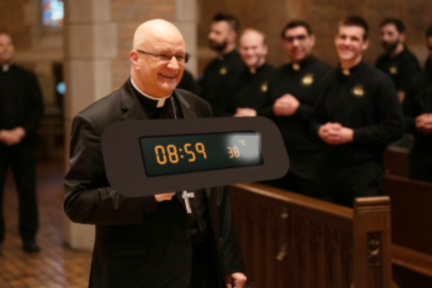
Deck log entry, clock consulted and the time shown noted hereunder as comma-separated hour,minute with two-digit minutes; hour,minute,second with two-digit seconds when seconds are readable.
8,59
